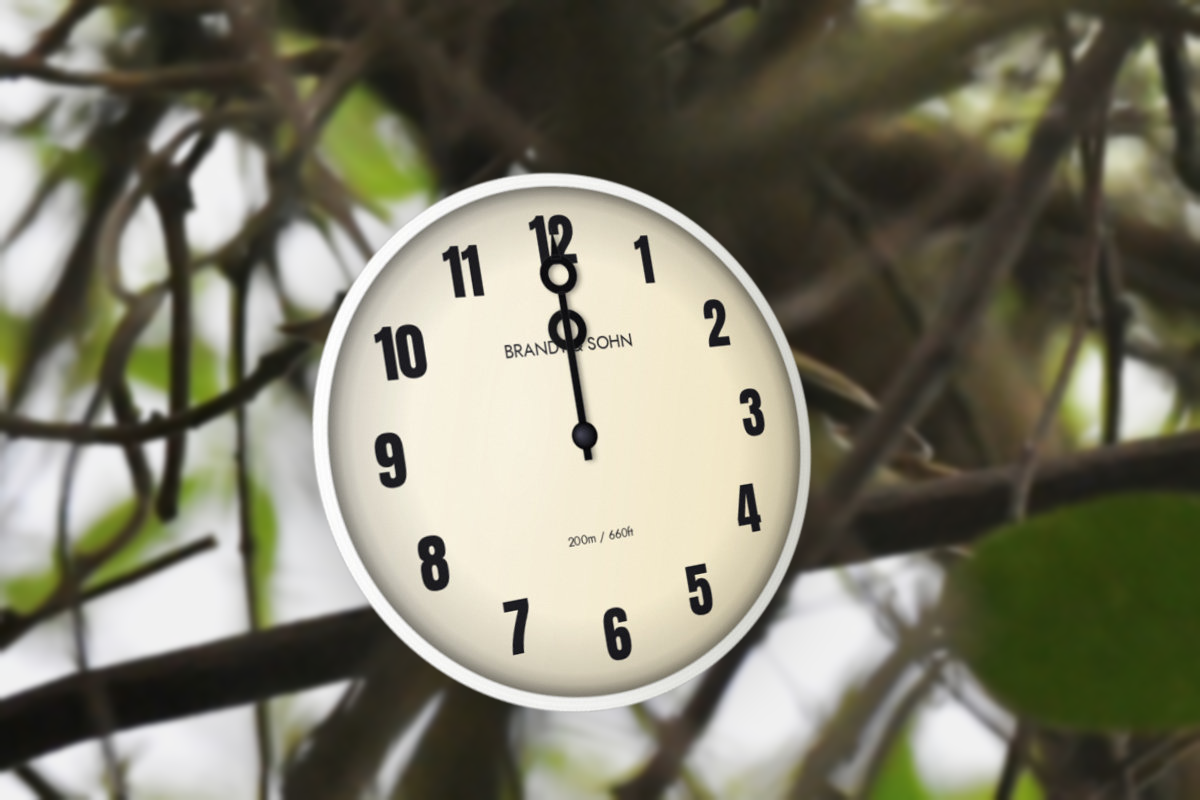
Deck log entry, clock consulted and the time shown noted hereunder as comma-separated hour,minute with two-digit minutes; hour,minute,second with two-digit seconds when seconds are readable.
12,00
